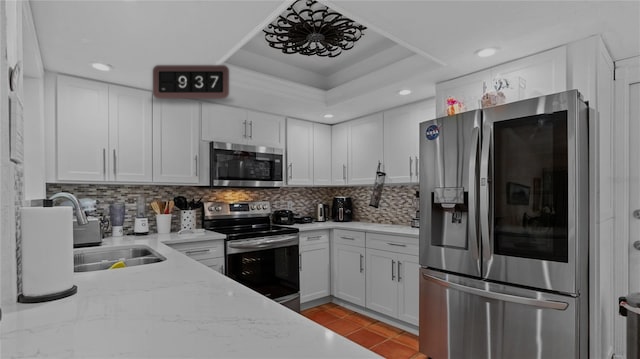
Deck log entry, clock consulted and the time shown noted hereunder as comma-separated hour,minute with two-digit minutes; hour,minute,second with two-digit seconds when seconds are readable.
9,37
